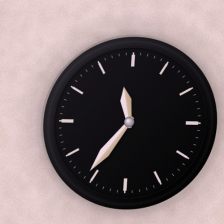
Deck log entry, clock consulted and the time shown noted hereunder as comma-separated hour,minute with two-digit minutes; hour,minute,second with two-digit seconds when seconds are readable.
11,36
